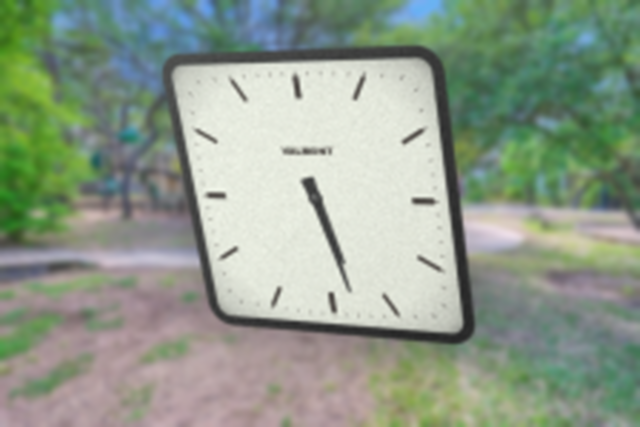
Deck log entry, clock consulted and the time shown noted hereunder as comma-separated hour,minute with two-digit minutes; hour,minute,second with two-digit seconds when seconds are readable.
5,28
